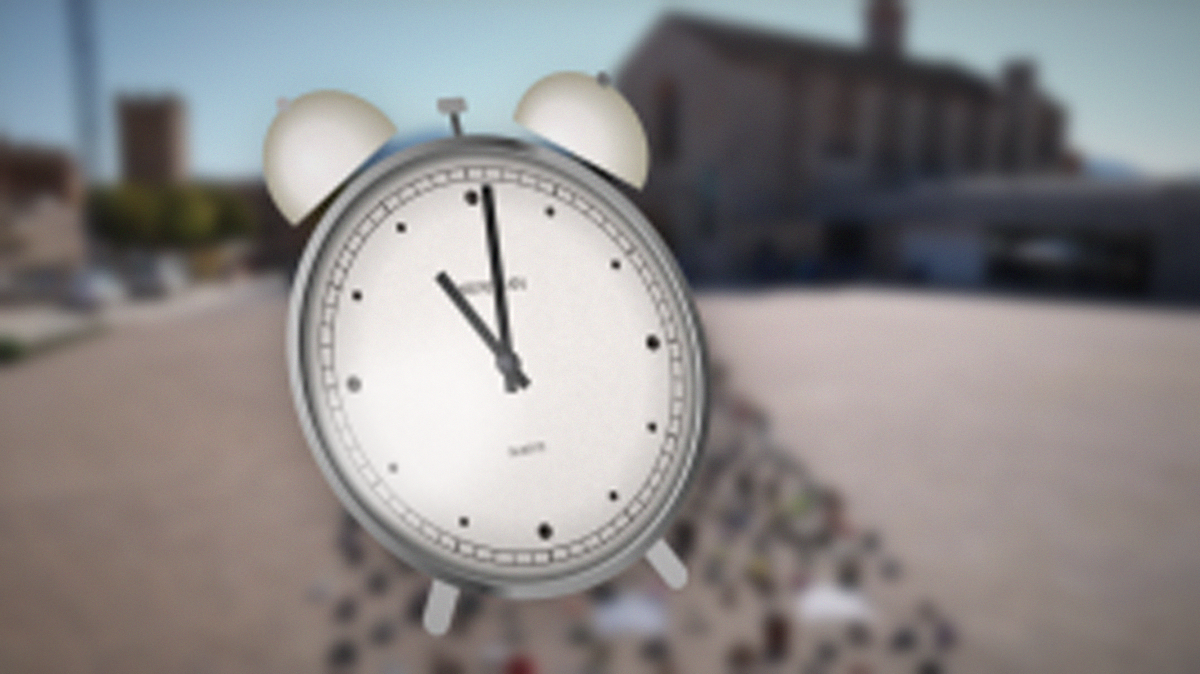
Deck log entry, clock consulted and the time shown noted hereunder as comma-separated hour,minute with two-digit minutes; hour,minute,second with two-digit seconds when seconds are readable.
11,01
